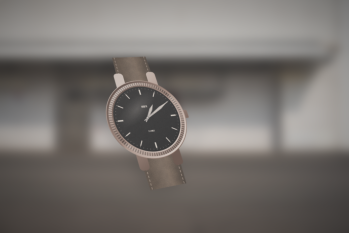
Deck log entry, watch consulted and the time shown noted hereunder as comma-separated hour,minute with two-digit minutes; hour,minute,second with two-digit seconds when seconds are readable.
1,10
